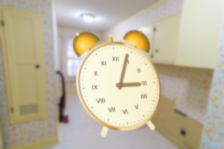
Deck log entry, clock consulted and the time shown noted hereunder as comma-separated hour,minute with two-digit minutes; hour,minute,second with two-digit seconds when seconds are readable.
3,04
